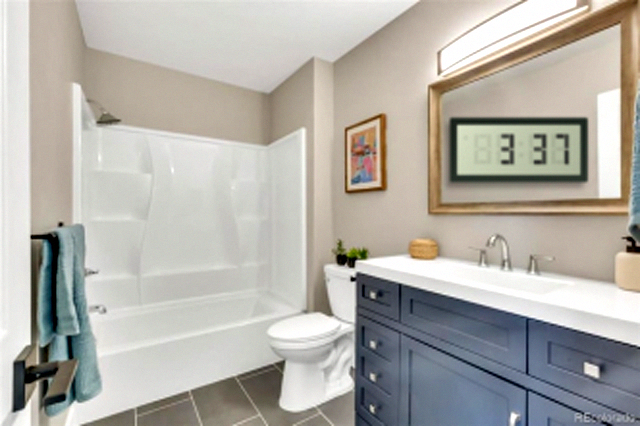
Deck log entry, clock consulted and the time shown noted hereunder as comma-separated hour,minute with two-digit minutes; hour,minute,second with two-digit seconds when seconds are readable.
3,37
